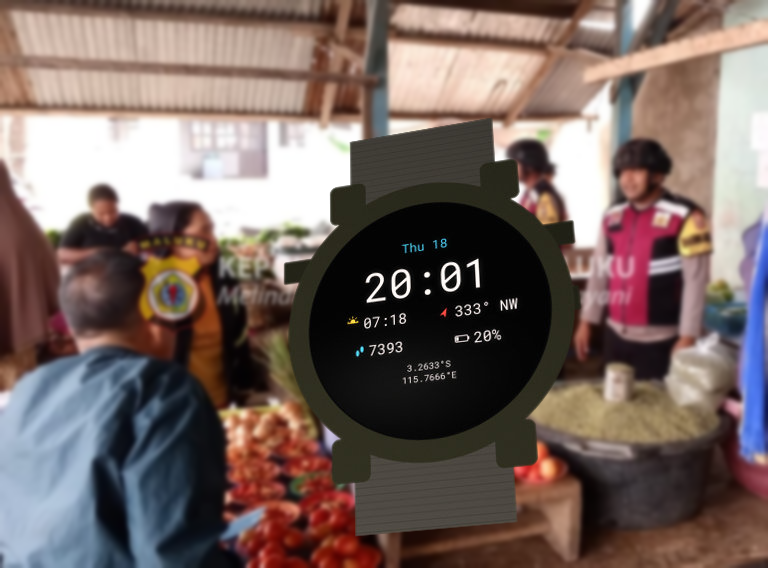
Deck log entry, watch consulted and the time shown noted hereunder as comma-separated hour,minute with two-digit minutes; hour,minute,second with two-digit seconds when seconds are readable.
20,01
